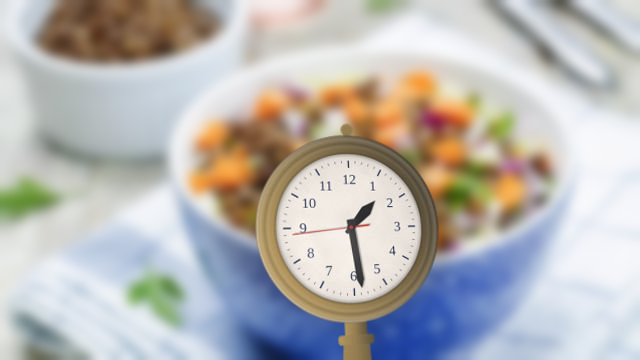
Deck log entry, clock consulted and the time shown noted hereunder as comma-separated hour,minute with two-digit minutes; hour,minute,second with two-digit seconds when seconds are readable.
1,28,44
